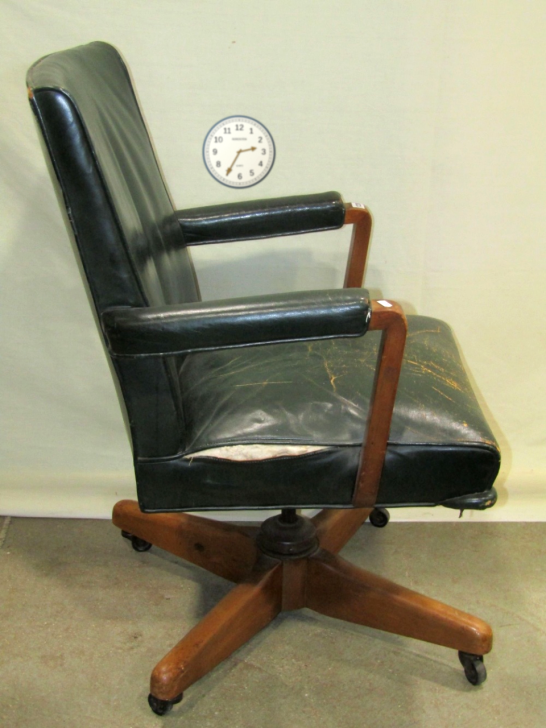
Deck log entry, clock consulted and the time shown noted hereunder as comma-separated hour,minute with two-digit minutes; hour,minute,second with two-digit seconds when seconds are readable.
2,35
